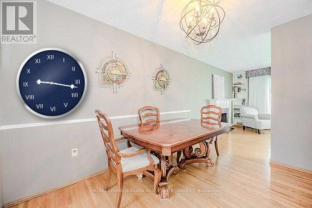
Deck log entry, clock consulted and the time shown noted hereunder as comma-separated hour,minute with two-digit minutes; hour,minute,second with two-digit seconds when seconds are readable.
9,17
